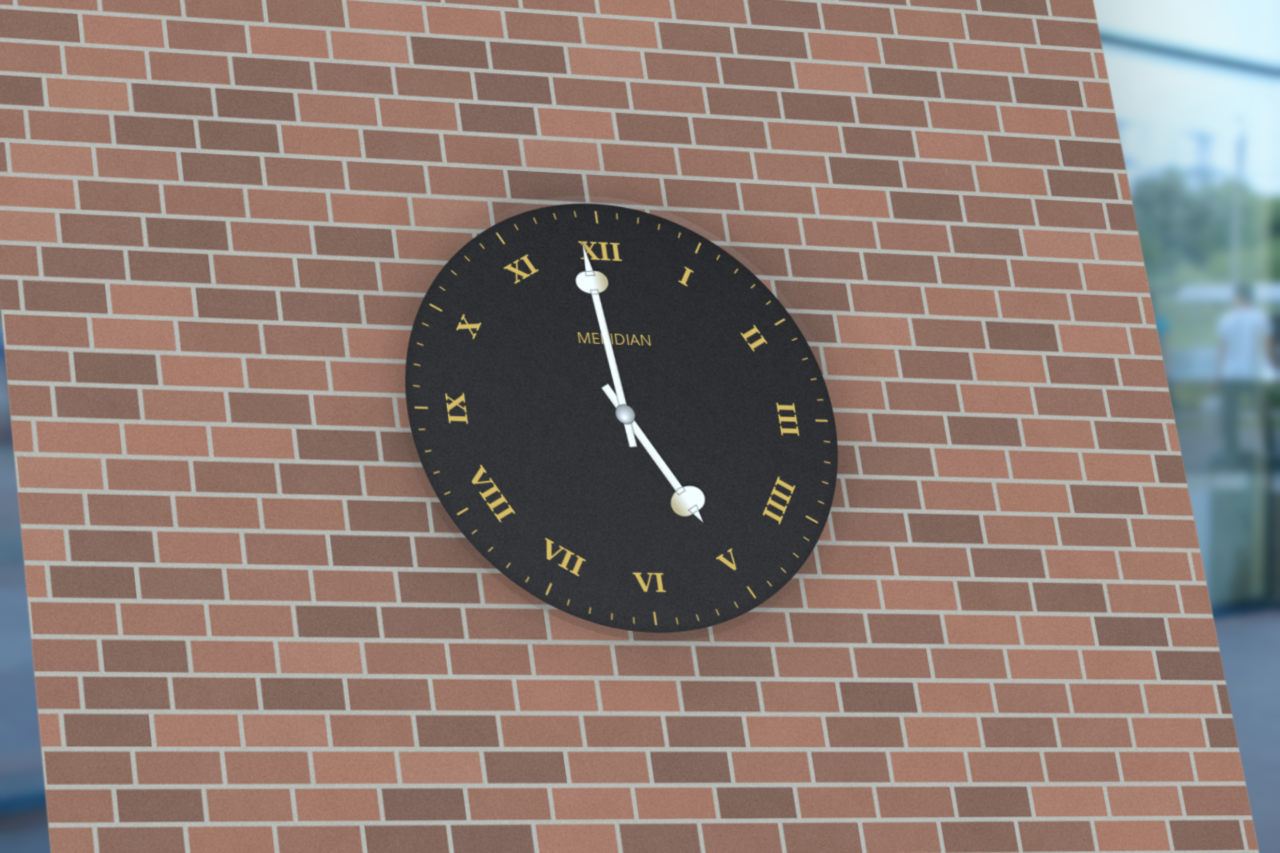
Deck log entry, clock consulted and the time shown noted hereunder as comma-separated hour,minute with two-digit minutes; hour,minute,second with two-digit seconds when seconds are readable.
4,59
